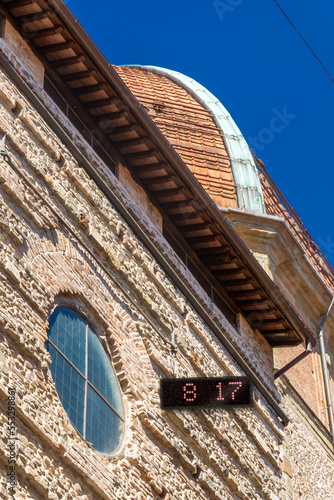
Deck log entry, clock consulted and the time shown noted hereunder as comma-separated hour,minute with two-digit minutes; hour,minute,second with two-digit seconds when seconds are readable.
8,17
